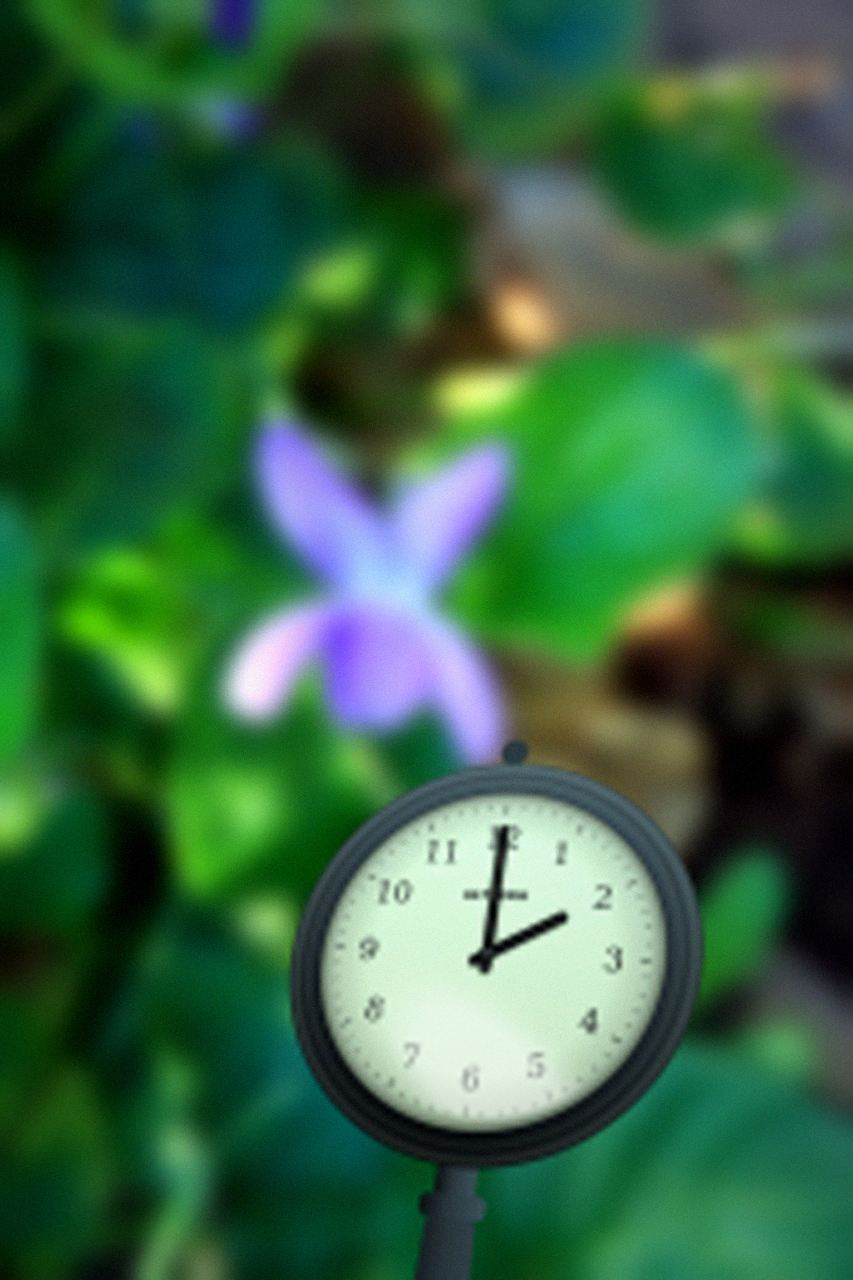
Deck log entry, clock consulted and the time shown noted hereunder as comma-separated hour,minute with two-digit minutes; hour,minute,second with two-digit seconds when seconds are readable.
2,00
